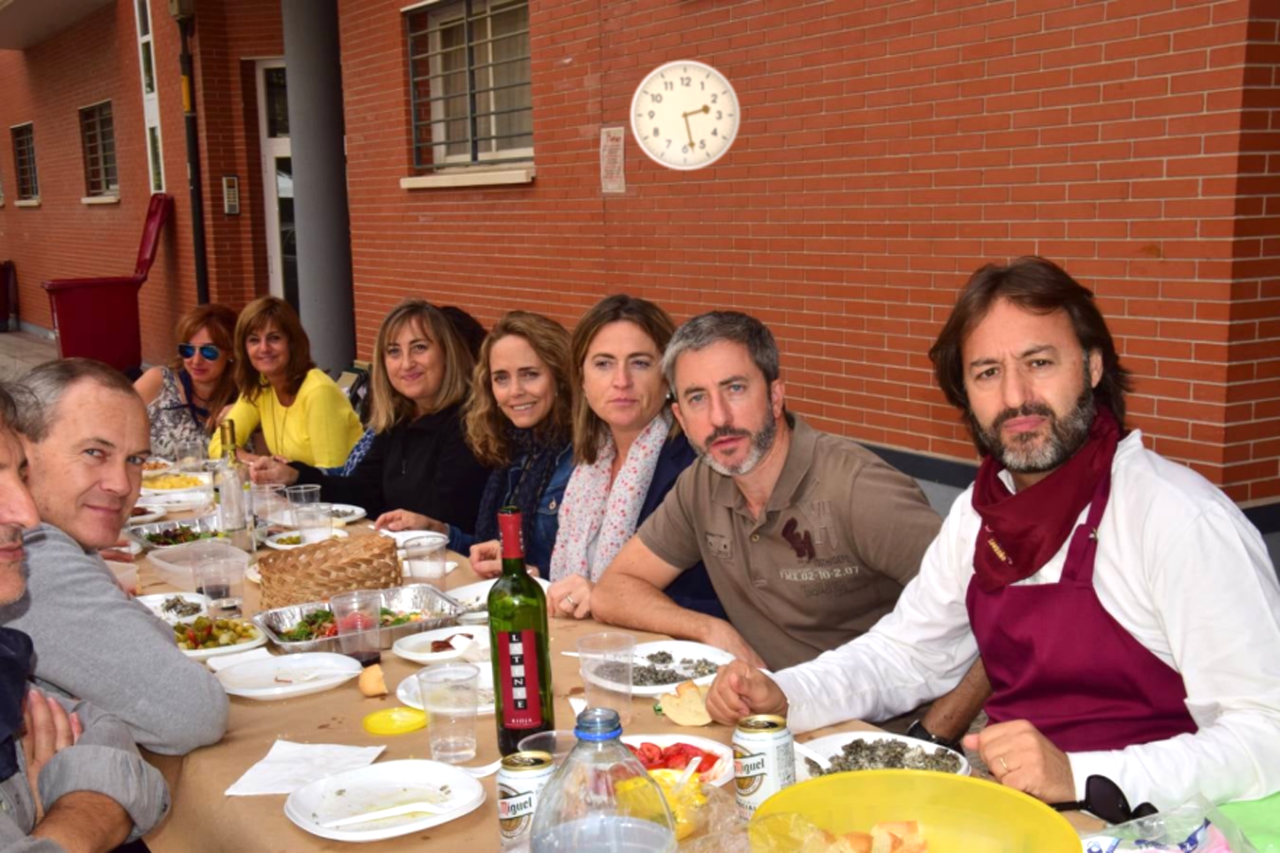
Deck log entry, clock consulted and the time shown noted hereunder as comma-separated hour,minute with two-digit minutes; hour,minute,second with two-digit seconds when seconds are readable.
2,28
